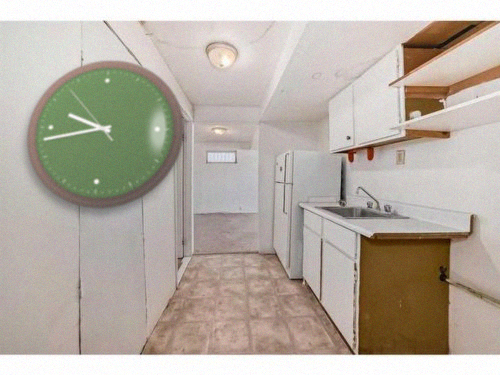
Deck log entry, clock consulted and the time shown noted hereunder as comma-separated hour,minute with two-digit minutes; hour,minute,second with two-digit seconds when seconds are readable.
9,42,53
